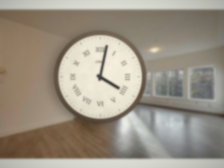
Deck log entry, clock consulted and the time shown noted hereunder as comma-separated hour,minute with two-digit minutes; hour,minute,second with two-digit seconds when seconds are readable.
4,02
